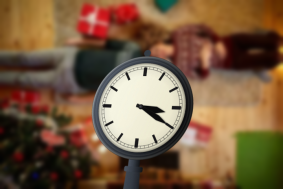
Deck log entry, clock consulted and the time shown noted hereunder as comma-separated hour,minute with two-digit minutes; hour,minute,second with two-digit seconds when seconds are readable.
3,20
